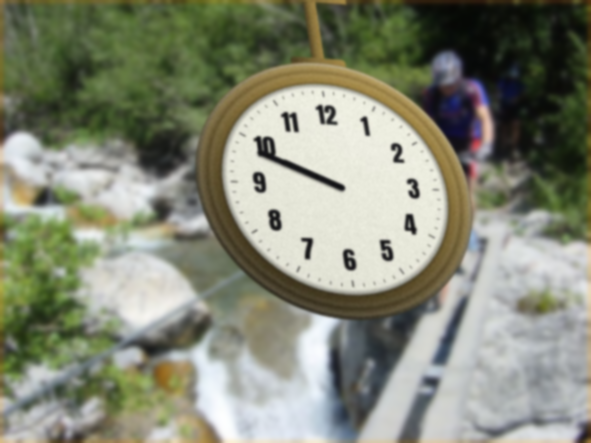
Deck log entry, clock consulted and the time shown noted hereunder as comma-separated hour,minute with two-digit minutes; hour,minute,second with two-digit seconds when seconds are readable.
9,49
